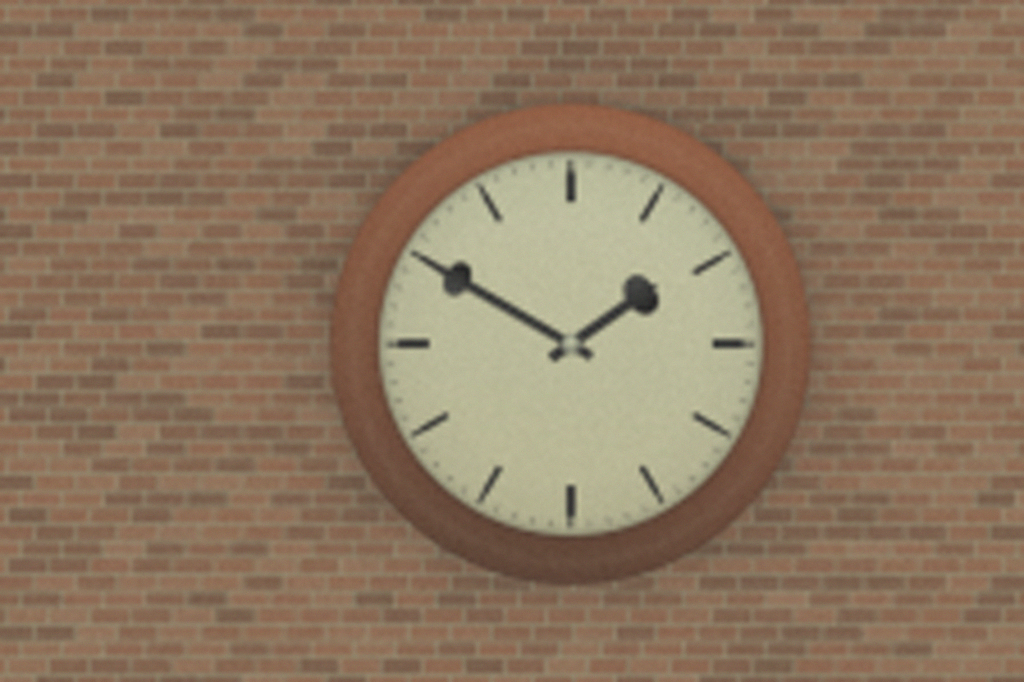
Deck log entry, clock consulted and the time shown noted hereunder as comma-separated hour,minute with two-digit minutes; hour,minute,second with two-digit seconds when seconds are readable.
1,50
